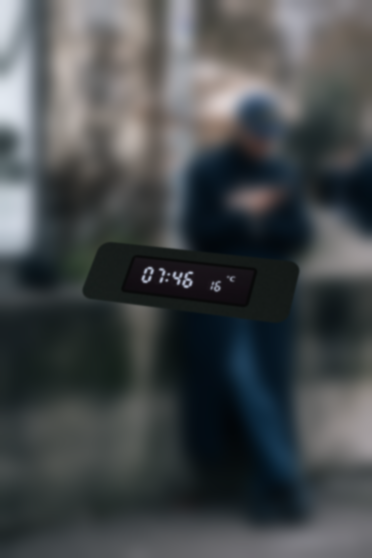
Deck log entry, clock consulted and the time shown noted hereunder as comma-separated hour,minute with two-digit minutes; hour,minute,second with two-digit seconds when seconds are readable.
7,46
